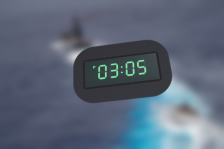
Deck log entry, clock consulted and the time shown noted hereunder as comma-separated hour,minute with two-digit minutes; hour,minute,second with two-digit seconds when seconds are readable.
3,05
